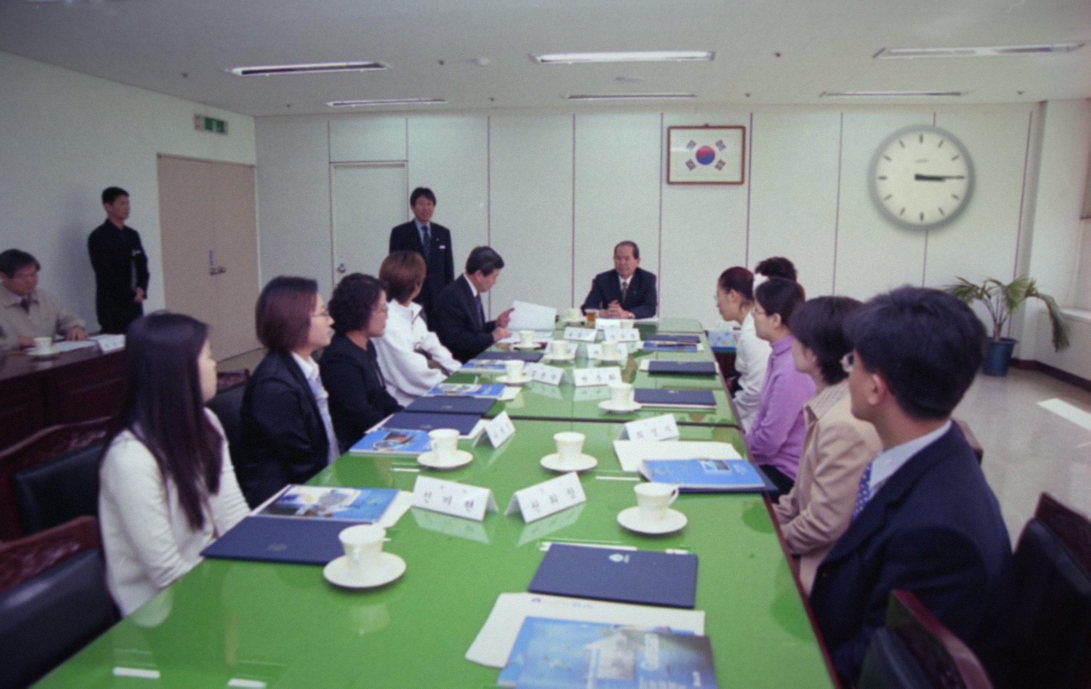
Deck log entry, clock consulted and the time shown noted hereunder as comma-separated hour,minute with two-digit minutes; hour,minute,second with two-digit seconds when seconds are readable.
3,15
